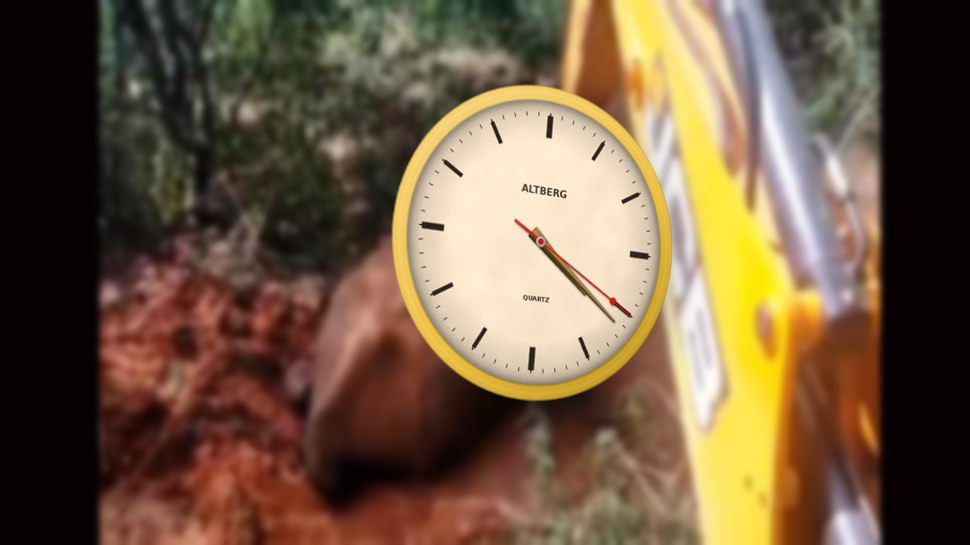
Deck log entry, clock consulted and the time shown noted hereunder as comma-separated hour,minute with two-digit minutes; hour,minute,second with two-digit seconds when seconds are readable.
4,21,20
